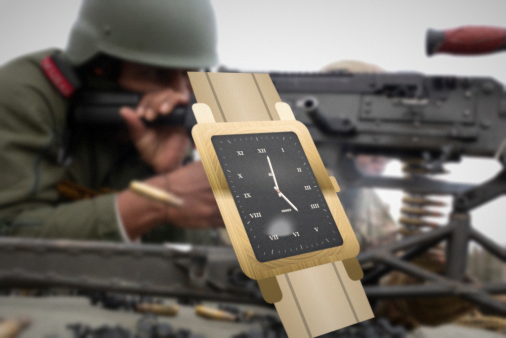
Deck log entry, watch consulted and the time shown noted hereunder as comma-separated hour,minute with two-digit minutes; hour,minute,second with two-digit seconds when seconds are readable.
5,01
